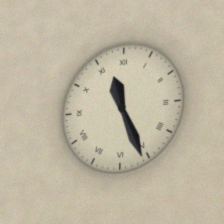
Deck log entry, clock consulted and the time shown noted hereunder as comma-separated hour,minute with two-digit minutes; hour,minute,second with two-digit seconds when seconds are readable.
11,26
